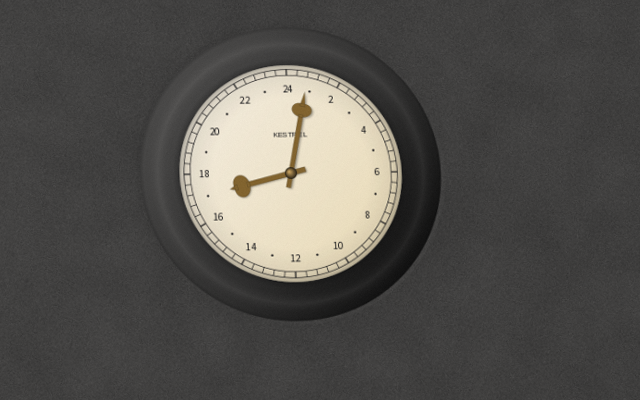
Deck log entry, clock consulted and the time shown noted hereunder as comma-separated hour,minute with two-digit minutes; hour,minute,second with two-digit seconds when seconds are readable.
17,02
